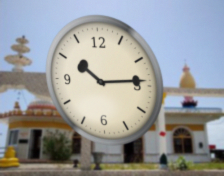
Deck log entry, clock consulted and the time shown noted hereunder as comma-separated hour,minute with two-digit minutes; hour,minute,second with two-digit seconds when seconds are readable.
10,14
